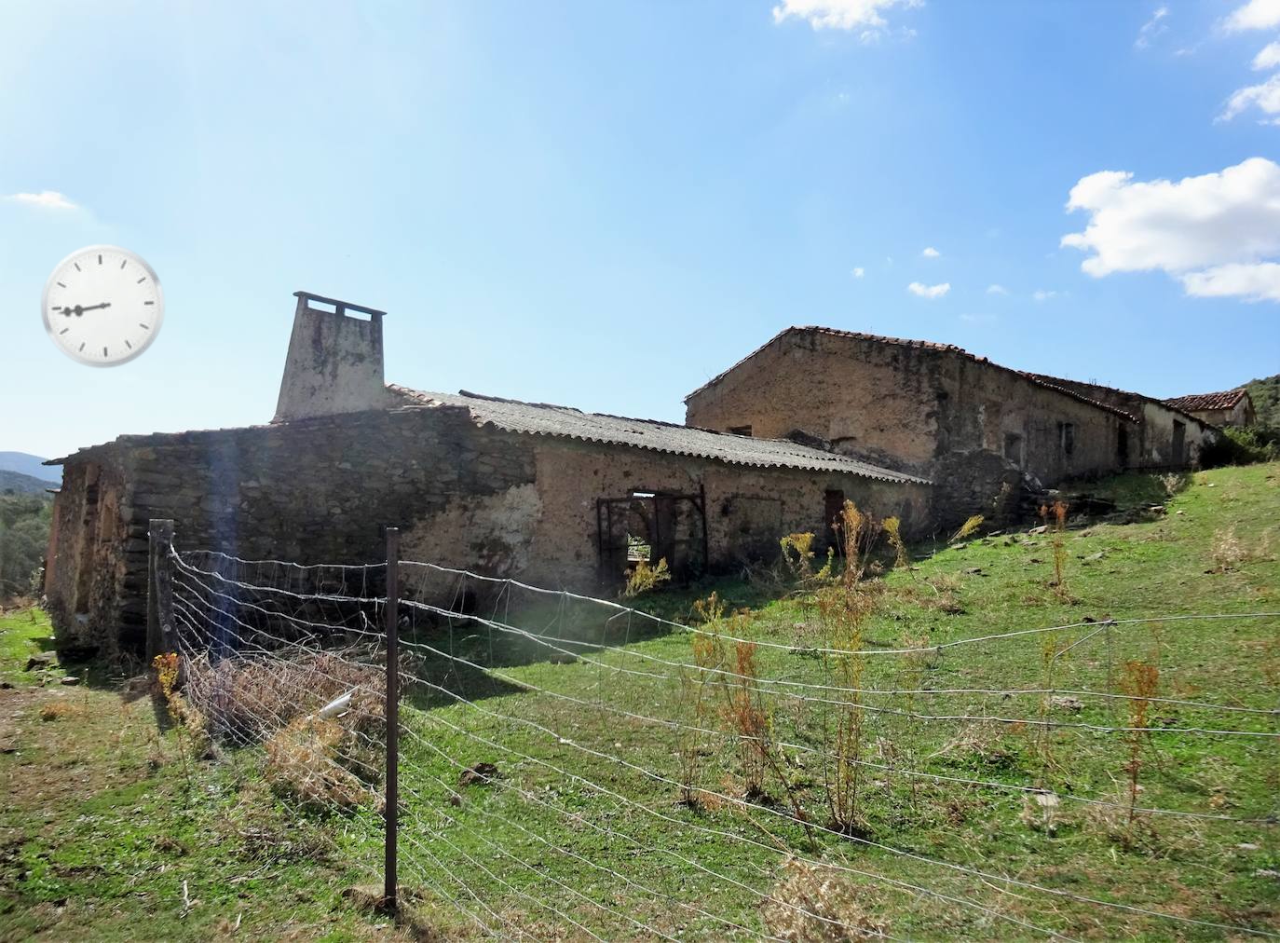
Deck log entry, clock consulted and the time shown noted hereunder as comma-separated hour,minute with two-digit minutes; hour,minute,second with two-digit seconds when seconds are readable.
8,44
